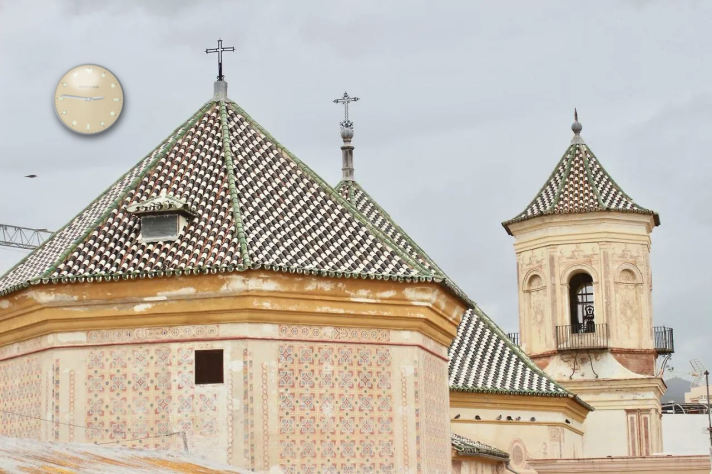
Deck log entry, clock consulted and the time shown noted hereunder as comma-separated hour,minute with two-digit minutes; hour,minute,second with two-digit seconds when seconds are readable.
2,46
